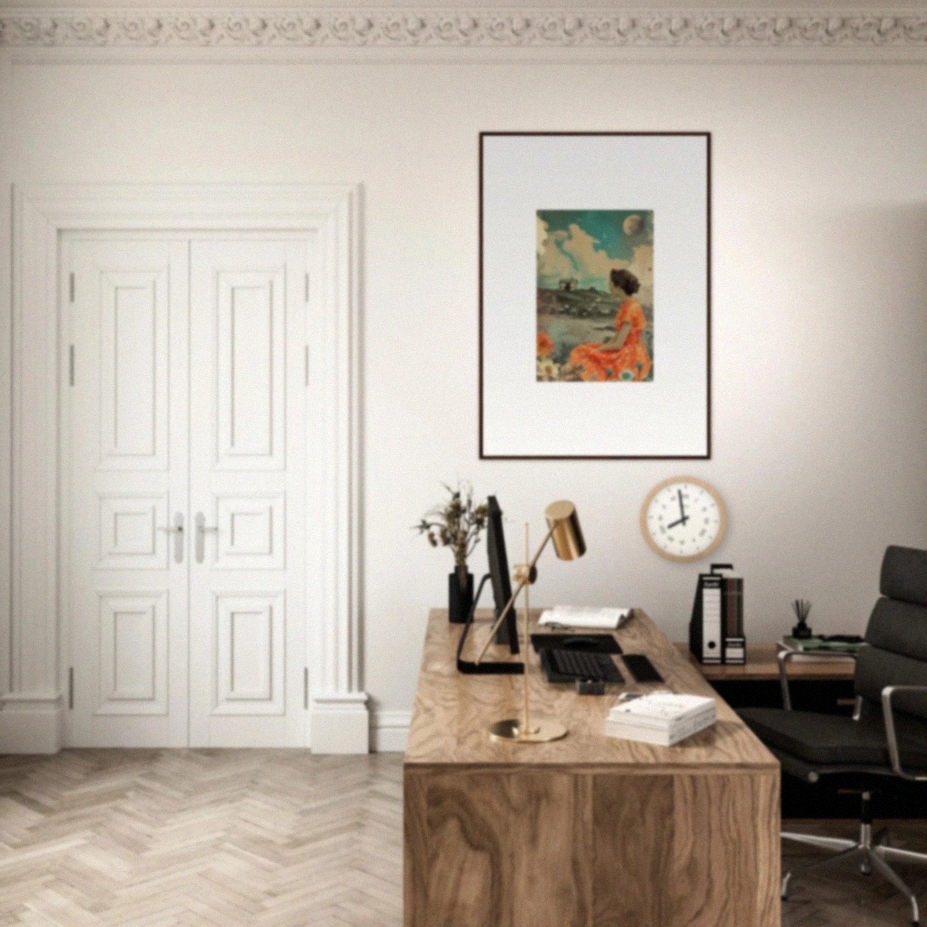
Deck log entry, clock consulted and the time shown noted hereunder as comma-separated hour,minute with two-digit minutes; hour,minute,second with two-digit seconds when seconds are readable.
7,58
